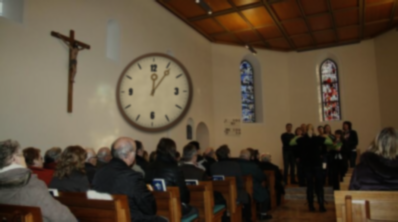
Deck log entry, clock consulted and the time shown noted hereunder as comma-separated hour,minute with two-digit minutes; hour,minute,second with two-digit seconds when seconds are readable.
12,06
